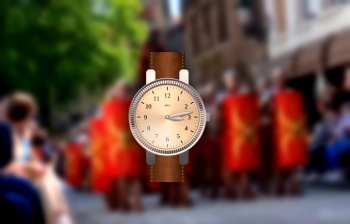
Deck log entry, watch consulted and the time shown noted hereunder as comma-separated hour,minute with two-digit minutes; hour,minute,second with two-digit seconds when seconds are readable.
3,13
